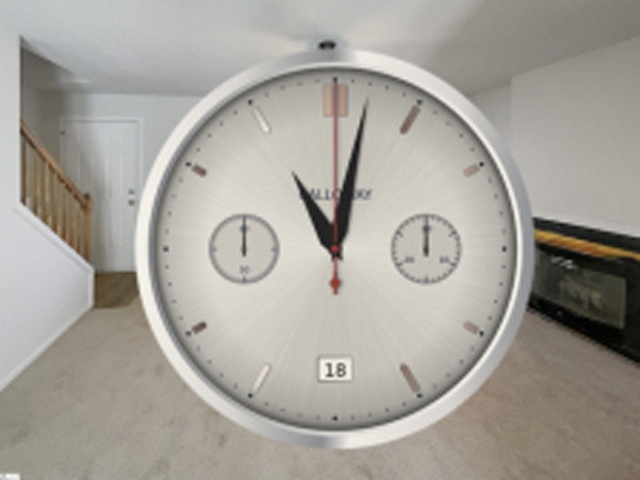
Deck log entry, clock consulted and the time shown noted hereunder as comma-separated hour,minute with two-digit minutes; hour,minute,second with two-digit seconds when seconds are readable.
11,02
